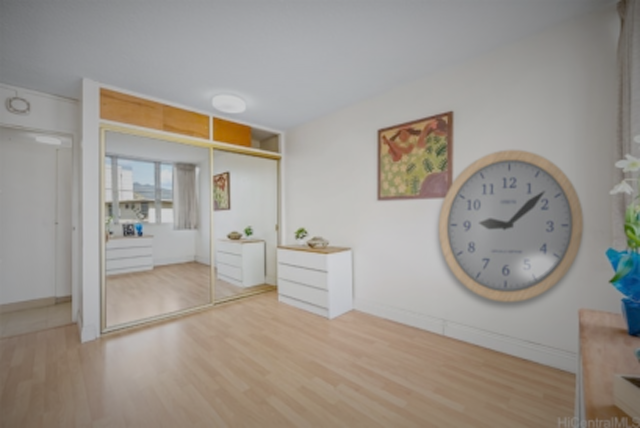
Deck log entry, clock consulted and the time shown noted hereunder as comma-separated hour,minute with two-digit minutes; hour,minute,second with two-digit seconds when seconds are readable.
9,08
